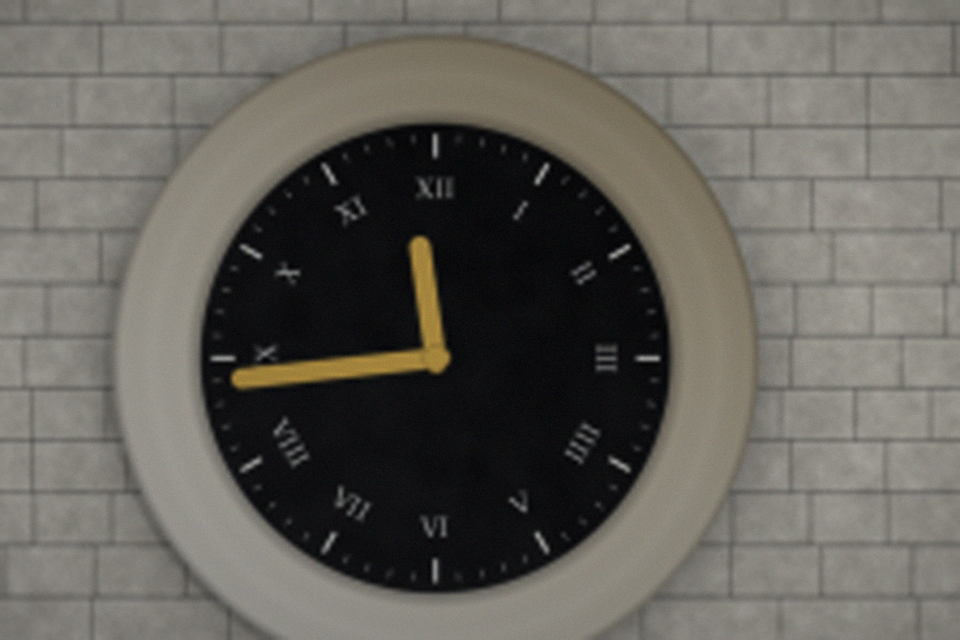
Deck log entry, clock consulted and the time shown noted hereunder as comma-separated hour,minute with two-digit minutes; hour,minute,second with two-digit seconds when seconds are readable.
11,44
